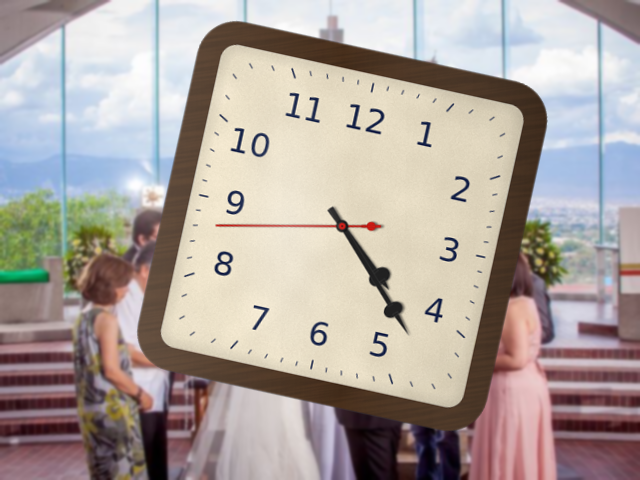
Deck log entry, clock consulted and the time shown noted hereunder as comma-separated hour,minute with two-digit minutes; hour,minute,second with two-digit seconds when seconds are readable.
4,22,43
